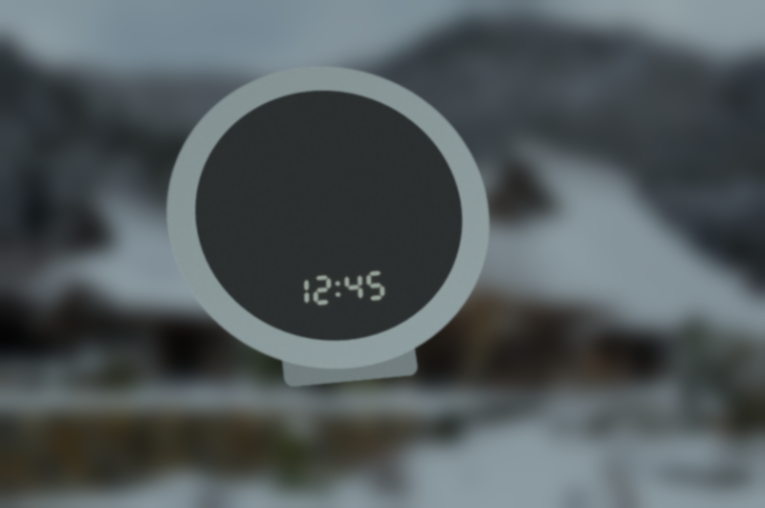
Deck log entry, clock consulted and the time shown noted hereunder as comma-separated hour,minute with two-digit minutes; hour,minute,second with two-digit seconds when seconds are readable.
12,45
